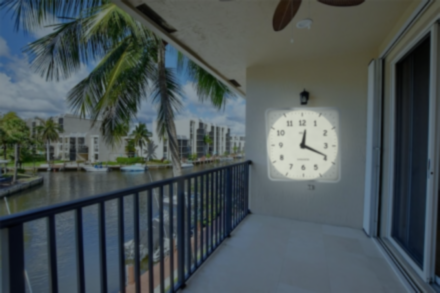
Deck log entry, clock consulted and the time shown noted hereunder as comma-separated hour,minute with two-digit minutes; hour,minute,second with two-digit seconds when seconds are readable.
12,19
